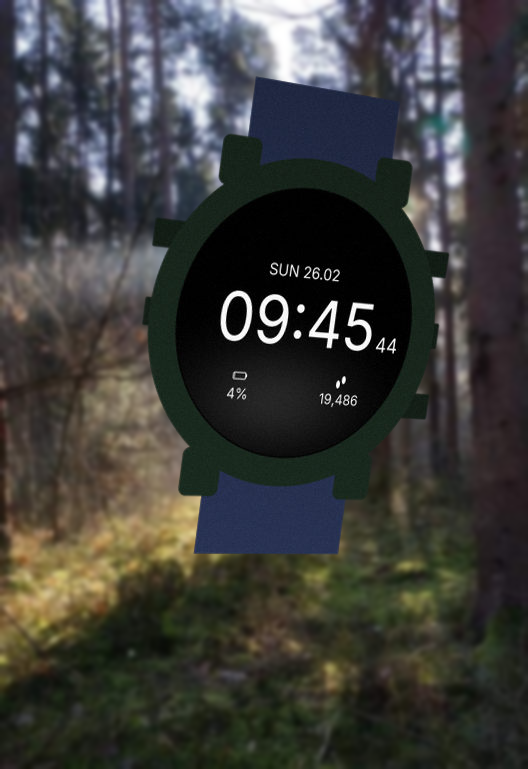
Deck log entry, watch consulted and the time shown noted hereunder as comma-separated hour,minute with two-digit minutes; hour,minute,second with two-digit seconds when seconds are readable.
9,45,44
